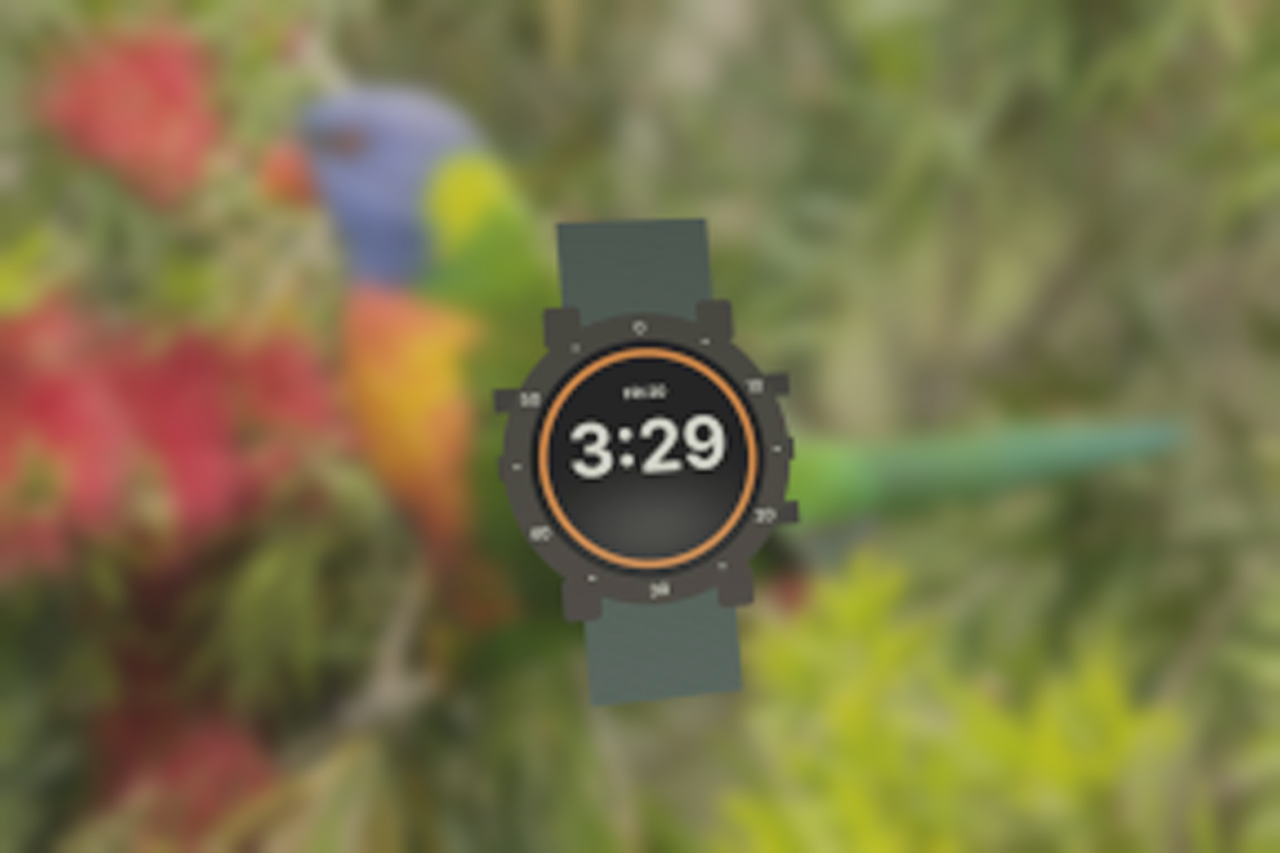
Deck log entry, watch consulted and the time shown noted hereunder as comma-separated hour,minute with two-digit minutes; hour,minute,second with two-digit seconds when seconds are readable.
3,29
